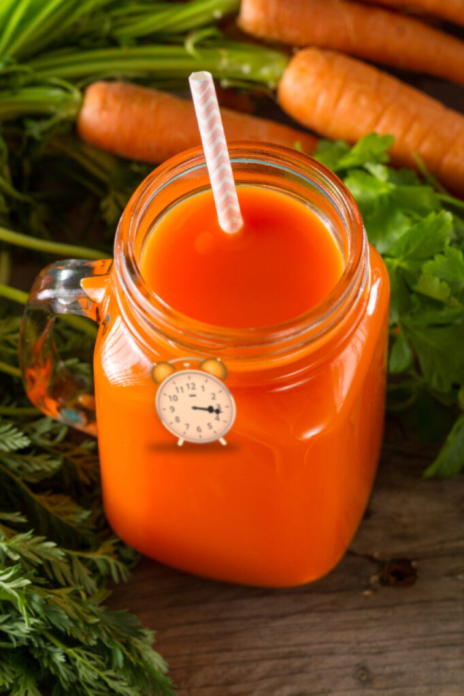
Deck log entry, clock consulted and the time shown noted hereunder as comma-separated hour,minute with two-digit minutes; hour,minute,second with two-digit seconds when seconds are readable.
3,17
